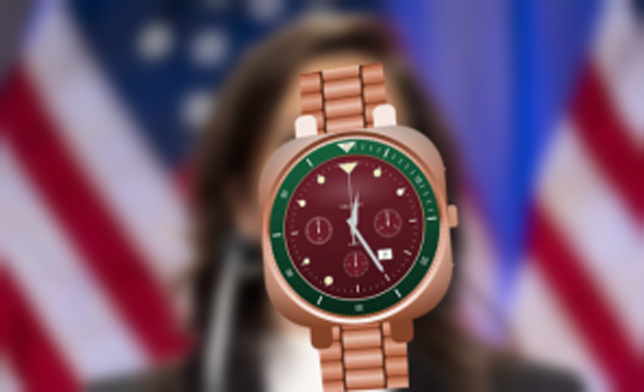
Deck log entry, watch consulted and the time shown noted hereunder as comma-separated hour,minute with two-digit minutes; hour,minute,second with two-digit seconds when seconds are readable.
12,25
